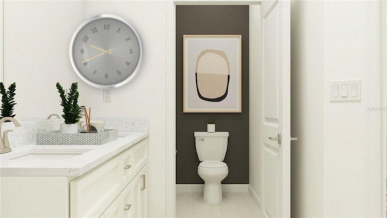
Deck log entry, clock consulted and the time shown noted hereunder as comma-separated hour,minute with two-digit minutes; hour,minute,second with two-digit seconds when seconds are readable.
9,41
